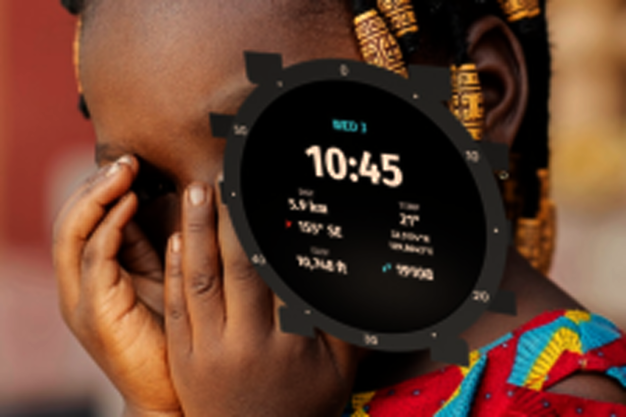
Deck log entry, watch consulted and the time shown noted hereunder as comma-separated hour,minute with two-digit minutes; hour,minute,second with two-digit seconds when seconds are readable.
10,45
